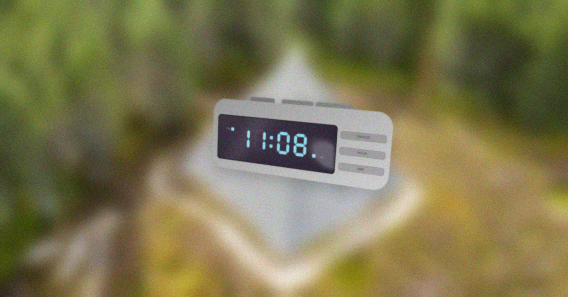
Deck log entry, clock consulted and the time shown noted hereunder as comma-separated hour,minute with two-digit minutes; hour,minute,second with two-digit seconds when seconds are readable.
11,08
